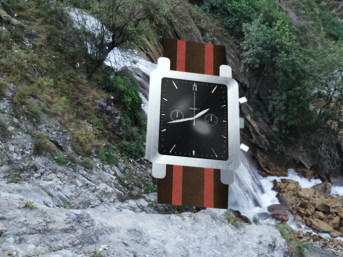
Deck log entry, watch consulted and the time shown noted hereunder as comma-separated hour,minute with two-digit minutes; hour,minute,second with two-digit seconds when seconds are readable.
1,42
